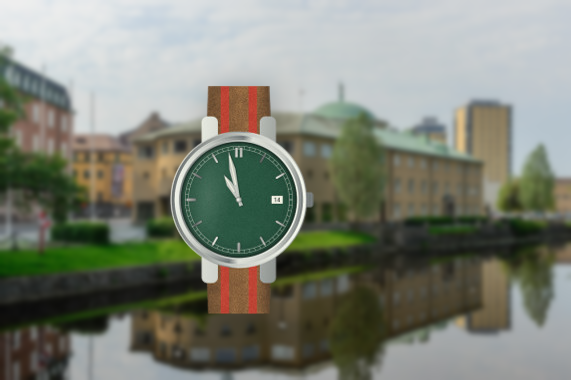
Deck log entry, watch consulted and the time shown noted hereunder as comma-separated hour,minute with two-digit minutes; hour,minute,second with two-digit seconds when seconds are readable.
10,58
